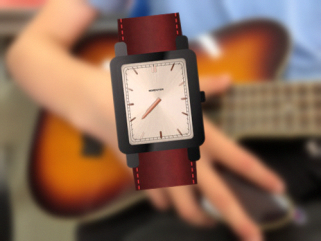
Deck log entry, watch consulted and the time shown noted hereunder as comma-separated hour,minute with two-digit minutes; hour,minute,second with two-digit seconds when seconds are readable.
7,38
